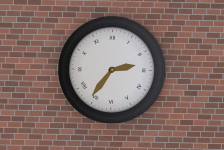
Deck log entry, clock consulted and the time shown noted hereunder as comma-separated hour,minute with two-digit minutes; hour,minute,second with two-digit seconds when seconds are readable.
2,36
